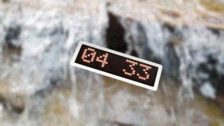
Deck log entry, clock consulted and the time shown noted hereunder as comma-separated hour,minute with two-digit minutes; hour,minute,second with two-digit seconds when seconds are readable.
4,33
